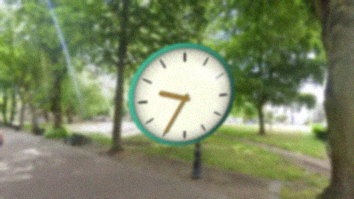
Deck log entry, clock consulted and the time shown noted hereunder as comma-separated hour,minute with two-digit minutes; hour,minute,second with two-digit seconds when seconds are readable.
9,35
